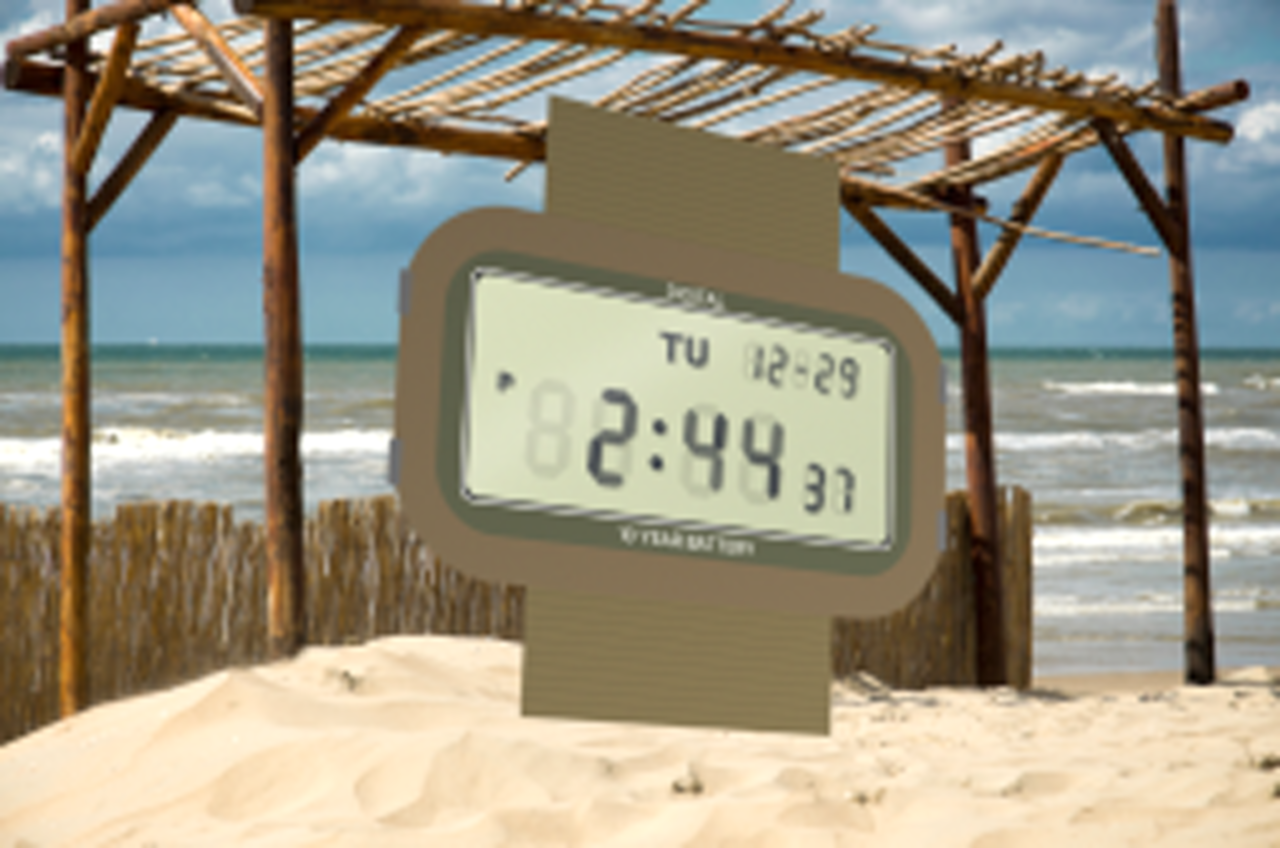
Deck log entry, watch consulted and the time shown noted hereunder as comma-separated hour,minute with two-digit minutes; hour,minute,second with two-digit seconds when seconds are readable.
2,44,37
